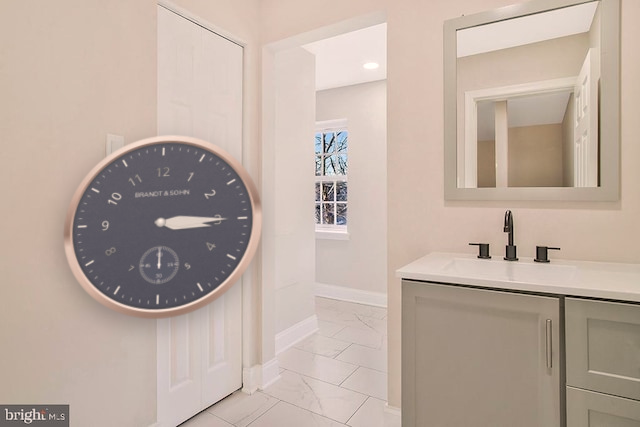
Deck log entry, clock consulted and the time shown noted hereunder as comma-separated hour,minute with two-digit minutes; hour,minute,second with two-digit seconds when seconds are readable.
3,15
